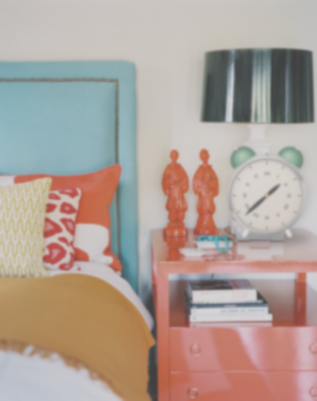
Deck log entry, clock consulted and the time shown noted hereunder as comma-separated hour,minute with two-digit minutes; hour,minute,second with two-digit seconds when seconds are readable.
1,38
